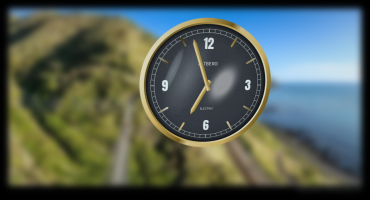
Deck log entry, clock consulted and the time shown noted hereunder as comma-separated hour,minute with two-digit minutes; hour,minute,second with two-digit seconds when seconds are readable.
6,57
